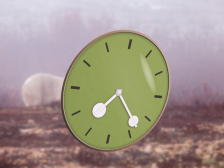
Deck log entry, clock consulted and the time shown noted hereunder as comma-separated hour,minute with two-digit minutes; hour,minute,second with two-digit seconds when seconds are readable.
7,23
